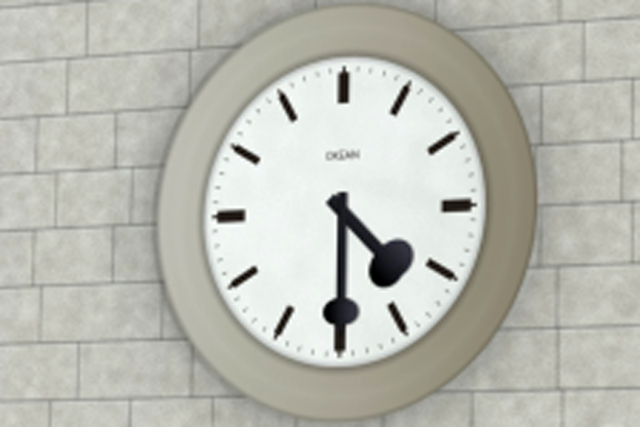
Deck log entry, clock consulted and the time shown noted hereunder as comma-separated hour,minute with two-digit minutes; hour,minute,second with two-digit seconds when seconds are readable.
4,30
